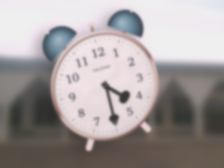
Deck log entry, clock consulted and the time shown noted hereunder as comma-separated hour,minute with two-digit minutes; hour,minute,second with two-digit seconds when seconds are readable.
4,30
